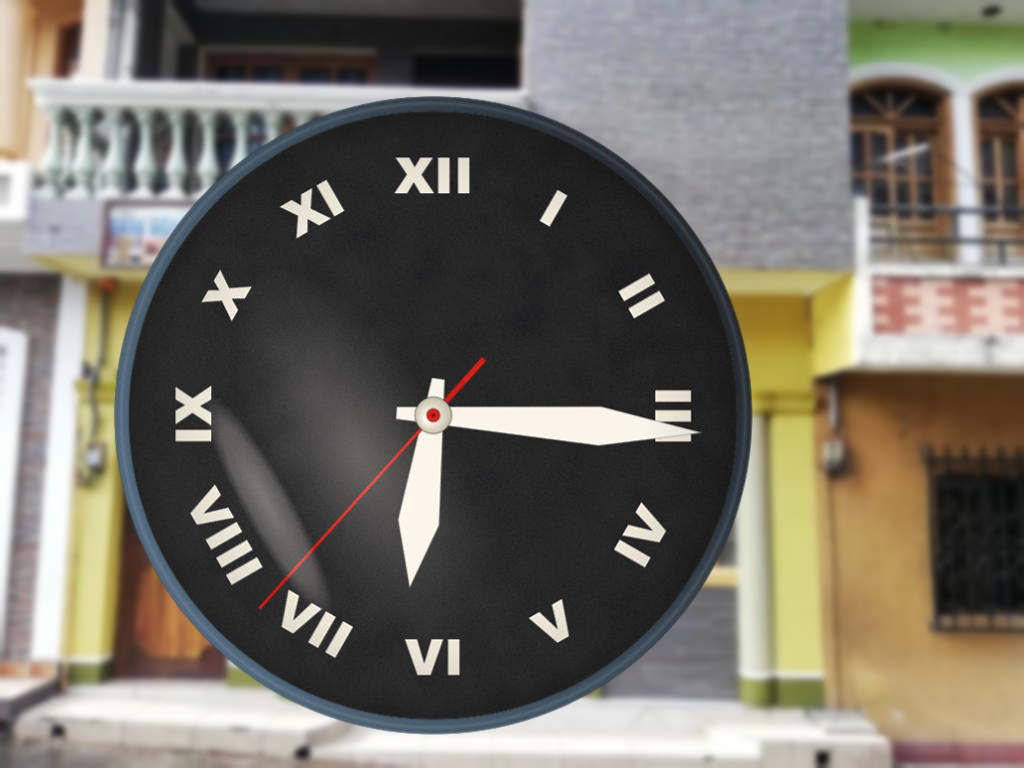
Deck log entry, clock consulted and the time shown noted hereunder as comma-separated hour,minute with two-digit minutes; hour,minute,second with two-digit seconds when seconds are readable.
6,15,37
